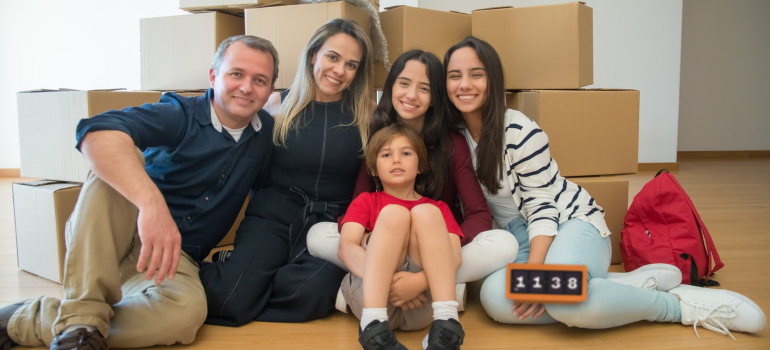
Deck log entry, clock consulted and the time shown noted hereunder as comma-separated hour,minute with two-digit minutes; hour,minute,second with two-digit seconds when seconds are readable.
11,38
